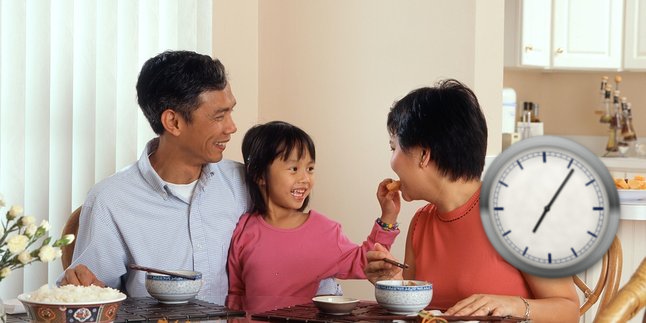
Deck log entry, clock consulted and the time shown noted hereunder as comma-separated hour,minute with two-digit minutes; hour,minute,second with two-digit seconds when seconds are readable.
7,06
